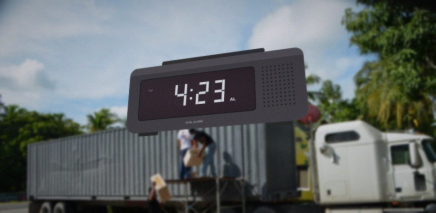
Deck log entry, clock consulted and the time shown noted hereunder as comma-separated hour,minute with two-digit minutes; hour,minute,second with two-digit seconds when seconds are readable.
4,23
